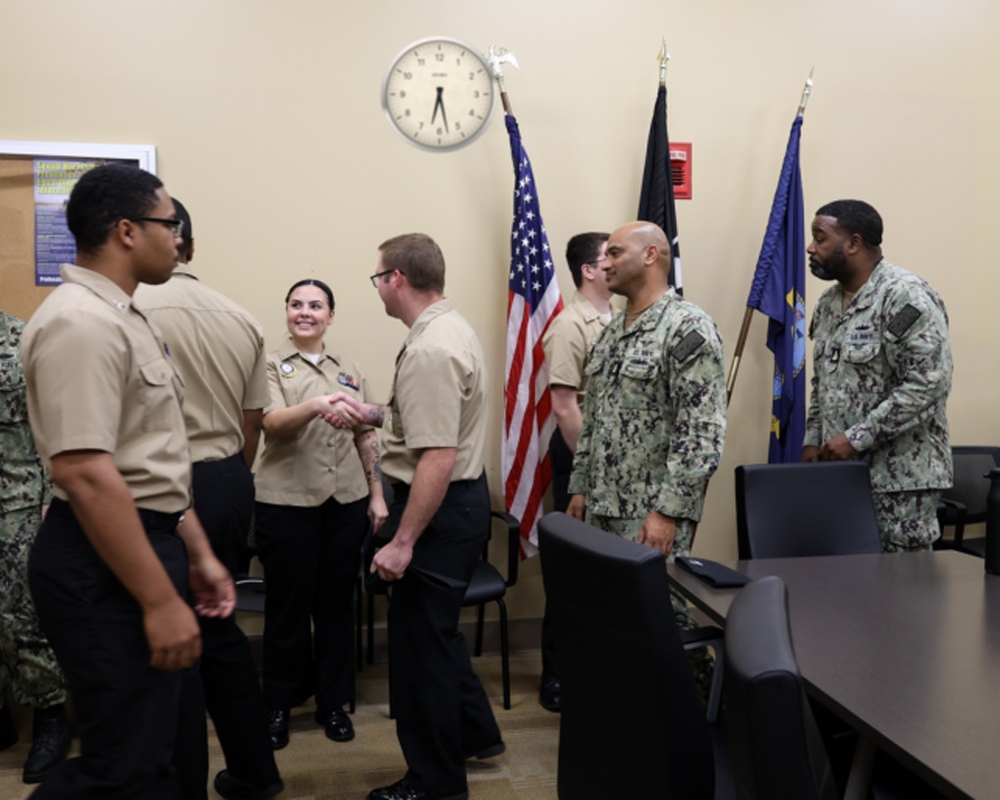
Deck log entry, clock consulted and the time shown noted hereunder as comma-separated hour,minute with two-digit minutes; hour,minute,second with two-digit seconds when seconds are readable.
6,28
